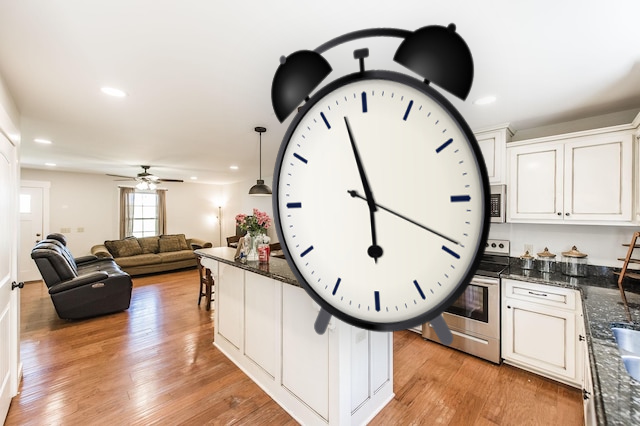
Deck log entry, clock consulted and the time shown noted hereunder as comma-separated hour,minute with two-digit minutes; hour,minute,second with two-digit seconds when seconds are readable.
5,57,19
